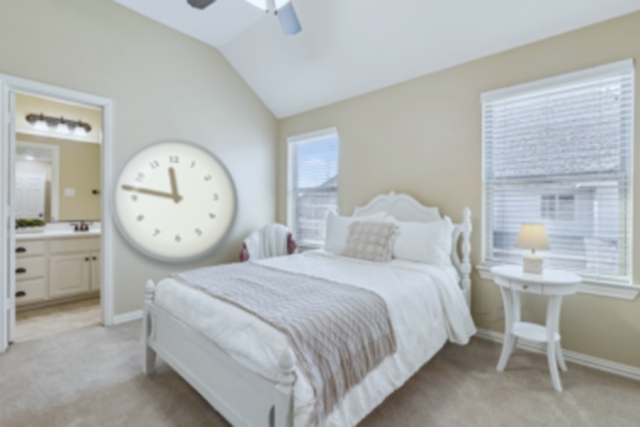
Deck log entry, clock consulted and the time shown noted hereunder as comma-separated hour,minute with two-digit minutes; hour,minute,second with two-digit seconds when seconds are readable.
11,47
